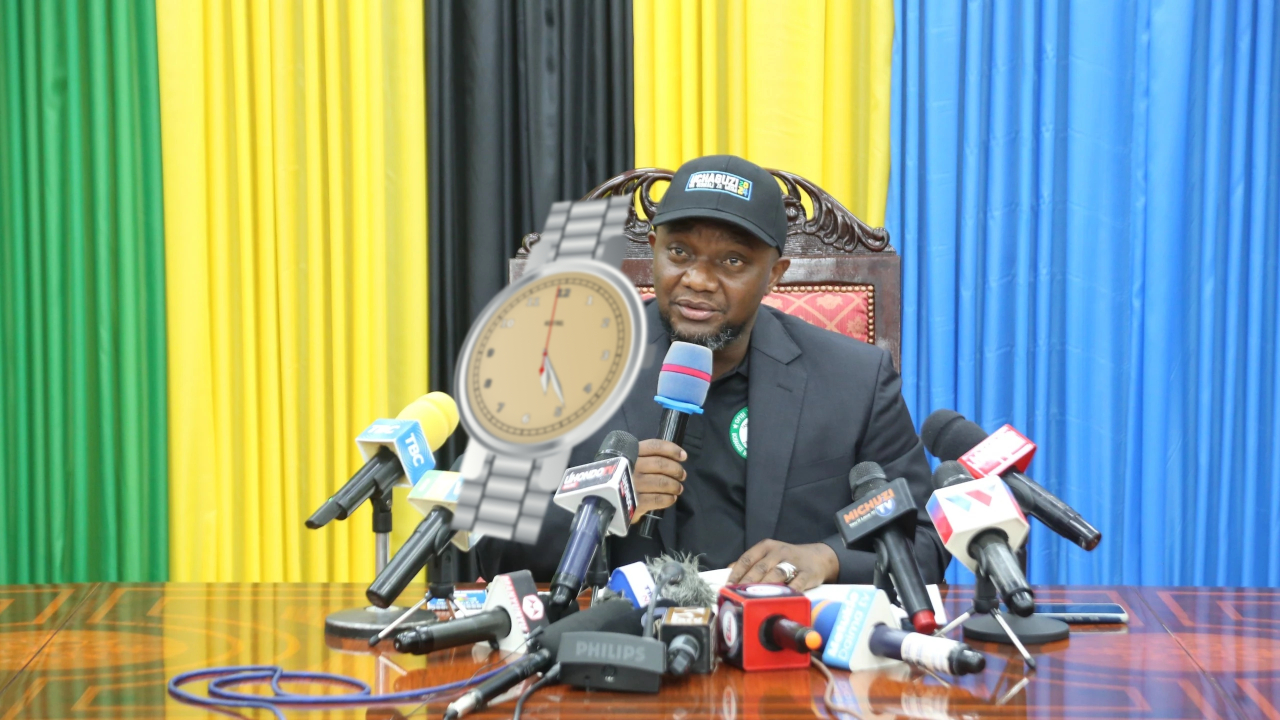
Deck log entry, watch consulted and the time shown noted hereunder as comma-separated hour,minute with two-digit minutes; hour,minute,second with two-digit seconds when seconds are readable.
5,23,59
